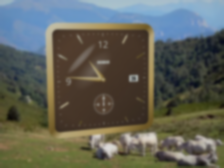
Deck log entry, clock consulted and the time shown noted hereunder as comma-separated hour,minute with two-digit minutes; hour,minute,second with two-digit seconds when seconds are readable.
10,46
